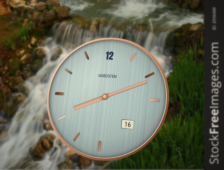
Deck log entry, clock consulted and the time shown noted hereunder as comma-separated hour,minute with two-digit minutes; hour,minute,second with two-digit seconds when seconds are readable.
8,11
